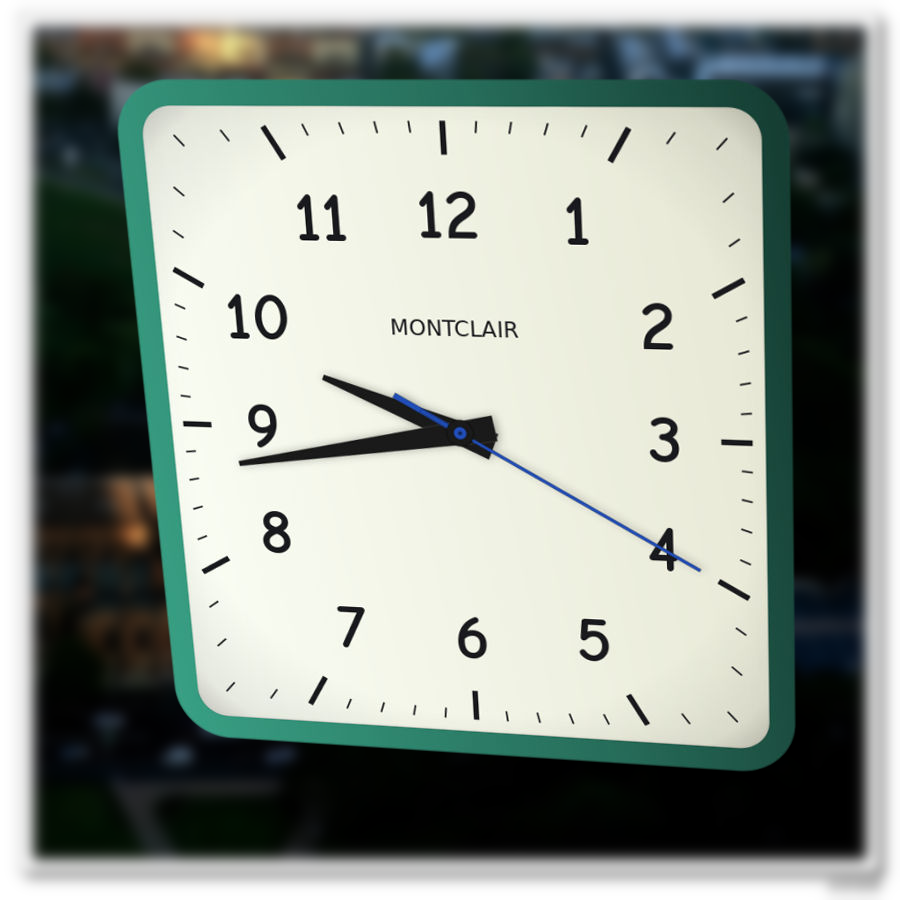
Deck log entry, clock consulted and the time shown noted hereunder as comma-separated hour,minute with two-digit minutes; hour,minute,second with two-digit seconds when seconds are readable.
9,43,20
